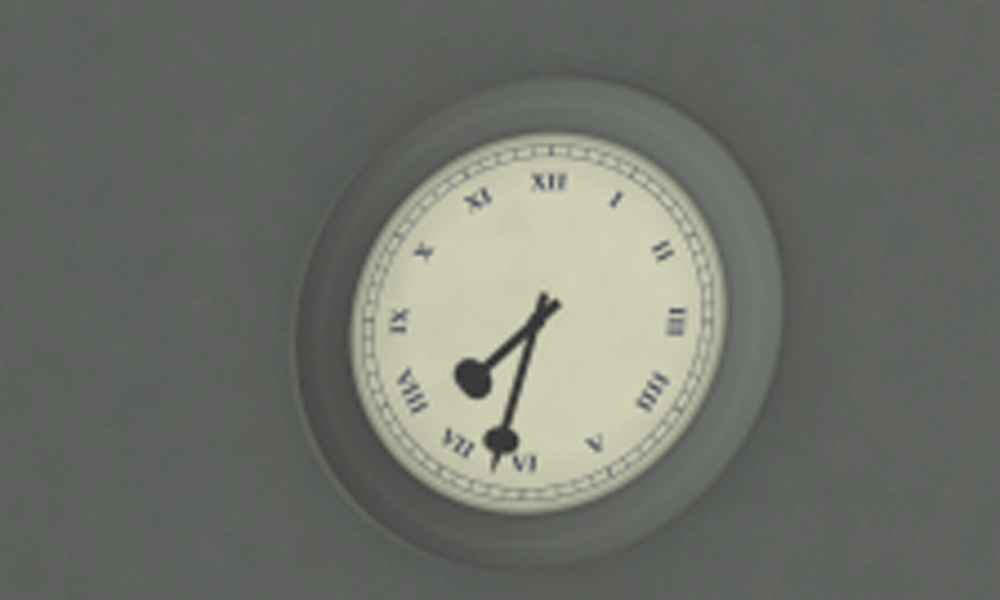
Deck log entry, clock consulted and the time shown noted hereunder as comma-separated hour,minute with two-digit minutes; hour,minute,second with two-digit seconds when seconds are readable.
7,32
